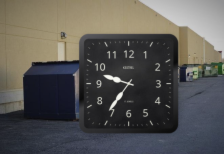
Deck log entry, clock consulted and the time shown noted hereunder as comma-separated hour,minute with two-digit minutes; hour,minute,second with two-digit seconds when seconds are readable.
9,36
